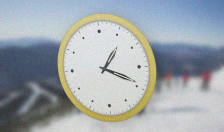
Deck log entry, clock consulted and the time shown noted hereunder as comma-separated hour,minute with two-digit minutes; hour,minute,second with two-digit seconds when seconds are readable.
1,19
